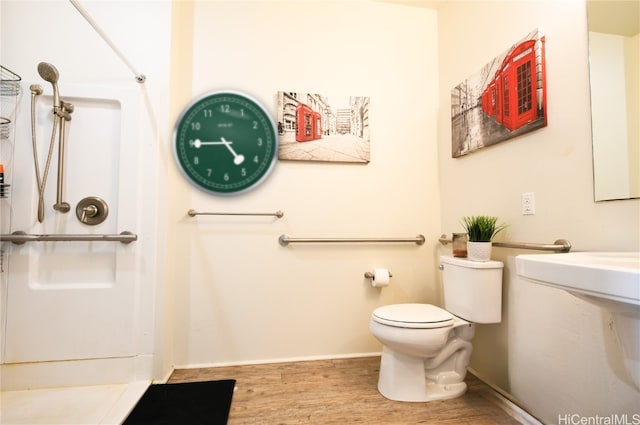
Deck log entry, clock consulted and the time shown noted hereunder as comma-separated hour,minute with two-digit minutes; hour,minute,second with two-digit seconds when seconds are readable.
4,45
